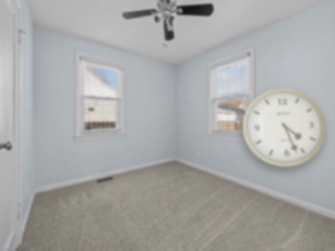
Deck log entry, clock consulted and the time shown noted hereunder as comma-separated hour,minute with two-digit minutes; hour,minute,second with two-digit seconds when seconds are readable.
4,27
